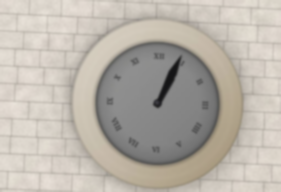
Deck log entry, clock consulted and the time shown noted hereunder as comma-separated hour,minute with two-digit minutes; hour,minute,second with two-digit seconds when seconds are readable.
1,04
